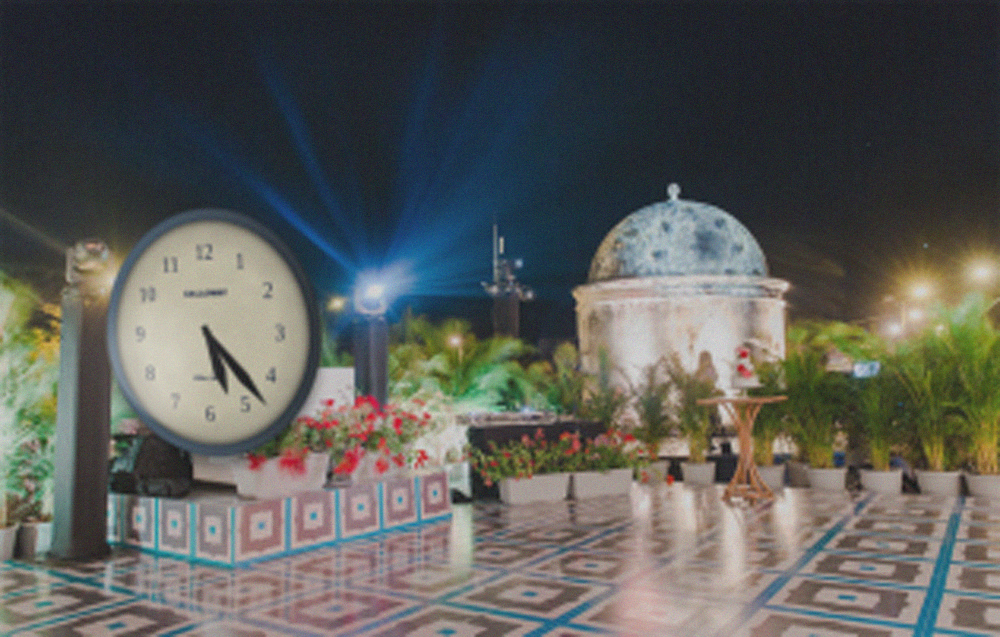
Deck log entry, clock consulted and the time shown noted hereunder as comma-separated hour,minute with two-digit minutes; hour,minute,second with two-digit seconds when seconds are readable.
5,23
